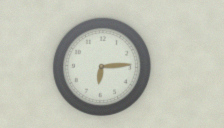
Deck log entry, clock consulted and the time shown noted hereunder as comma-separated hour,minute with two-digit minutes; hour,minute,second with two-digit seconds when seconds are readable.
6,14
